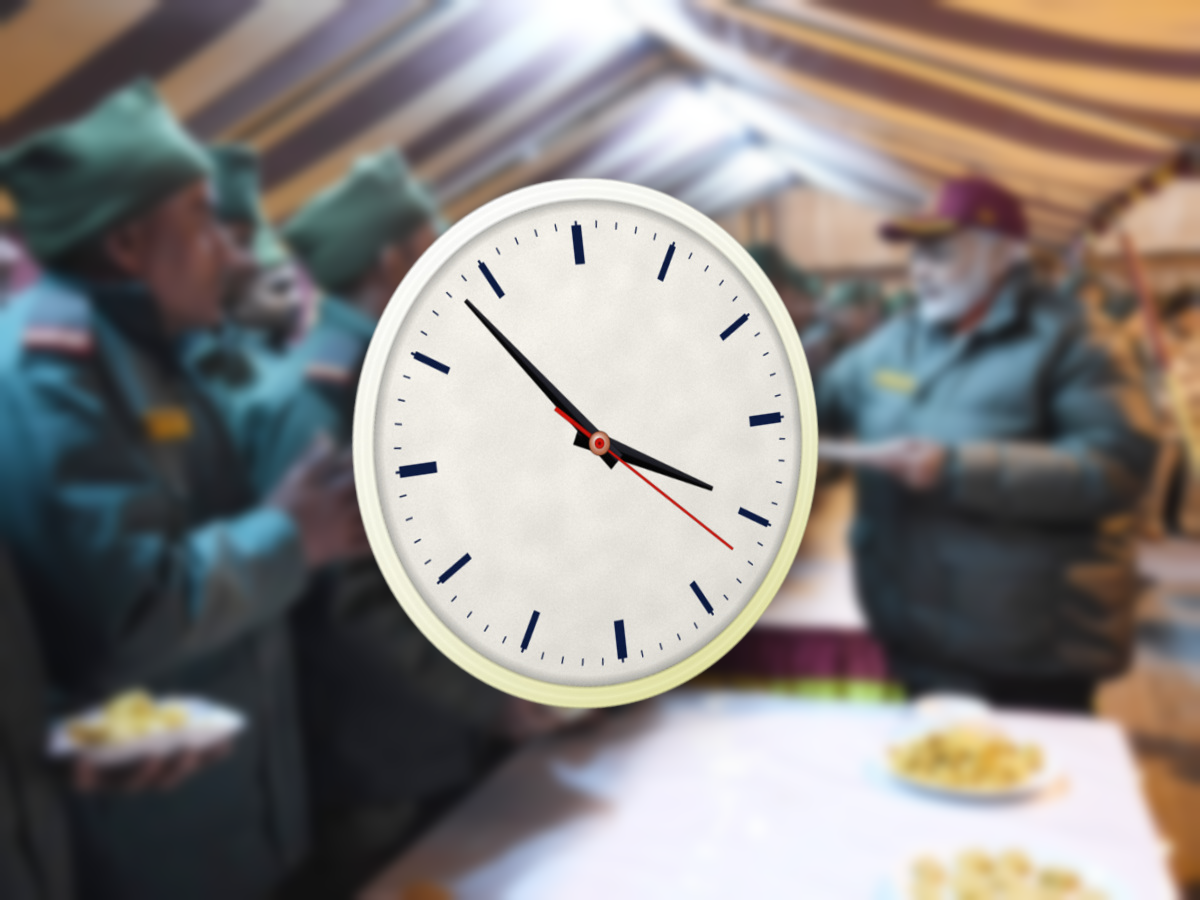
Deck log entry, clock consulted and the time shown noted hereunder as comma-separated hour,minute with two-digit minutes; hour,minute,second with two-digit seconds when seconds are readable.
3,53,22
